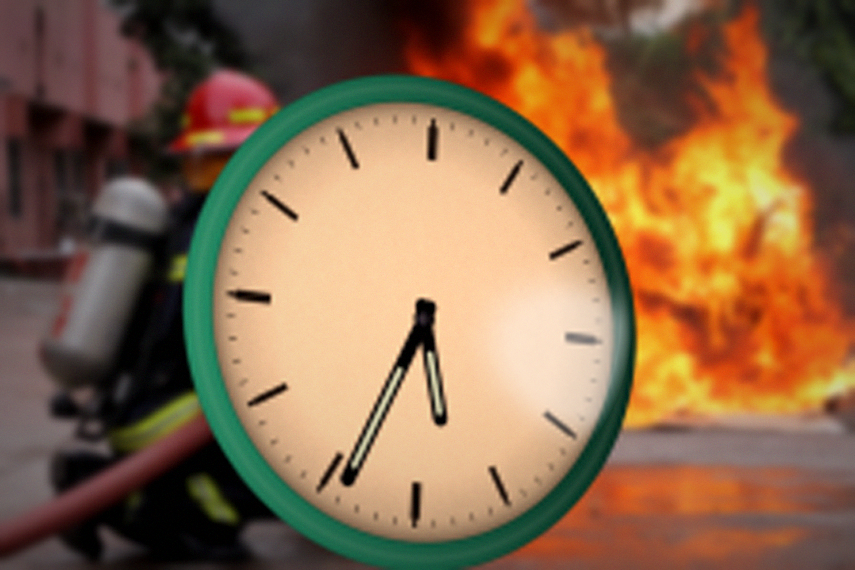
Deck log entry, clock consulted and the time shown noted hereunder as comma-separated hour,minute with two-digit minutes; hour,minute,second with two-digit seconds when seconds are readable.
5,34
